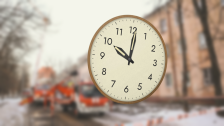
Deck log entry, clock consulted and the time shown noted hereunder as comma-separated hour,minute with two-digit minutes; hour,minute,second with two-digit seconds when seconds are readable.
10,01
